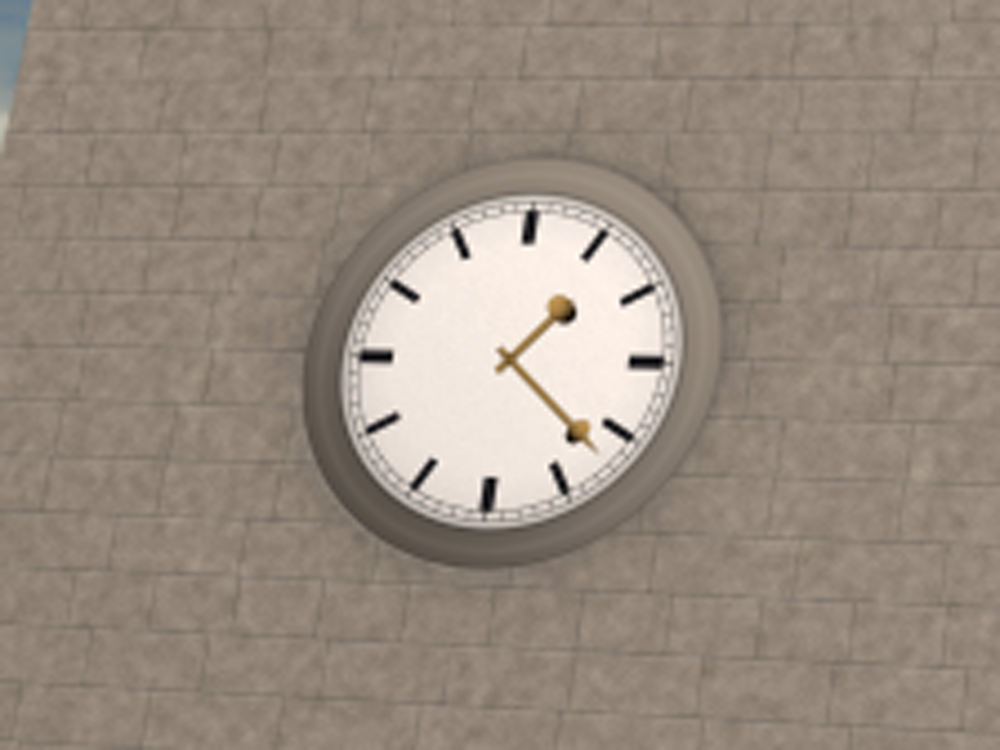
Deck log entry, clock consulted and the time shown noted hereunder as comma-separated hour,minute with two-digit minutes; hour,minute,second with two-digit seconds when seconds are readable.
1,22
